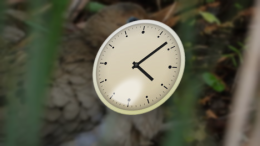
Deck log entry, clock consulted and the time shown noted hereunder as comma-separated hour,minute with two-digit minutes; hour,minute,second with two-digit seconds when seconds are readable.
4,08
